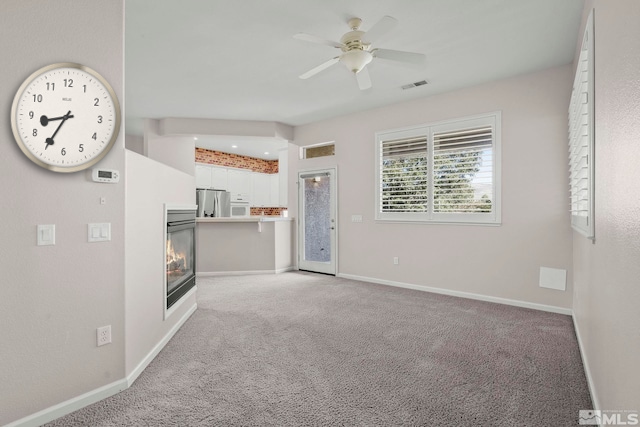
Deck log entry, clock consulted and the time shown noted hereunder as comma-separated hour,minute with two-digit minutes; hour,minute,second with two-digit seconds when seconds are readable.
8,35
